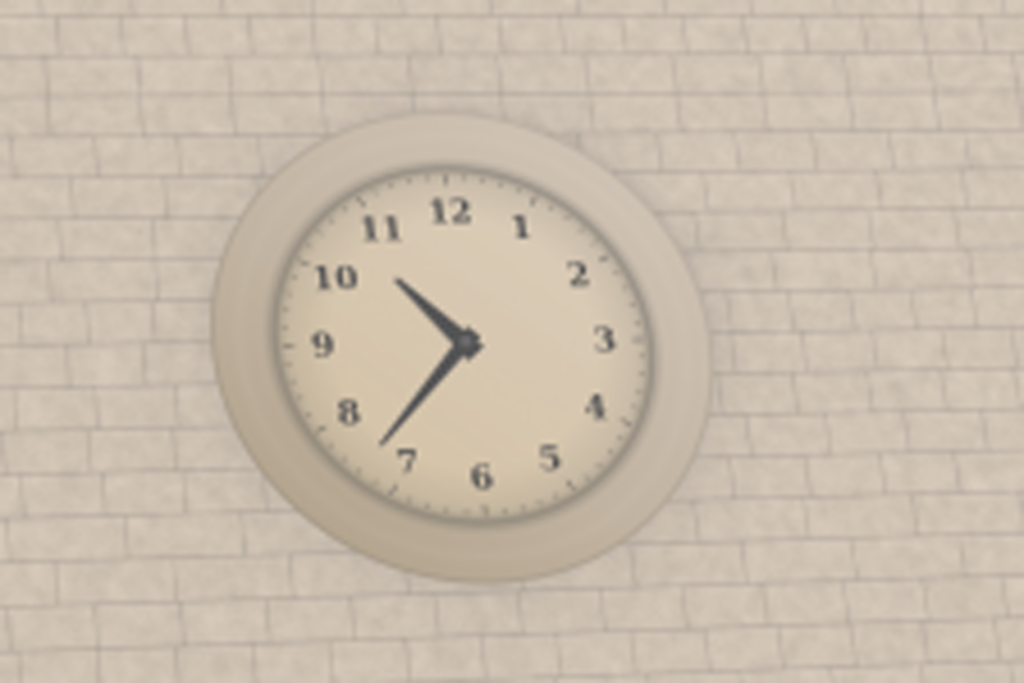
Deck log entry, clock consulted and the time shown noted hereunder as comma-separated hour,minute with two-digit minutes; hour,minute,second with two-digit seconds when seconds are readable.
10,37
